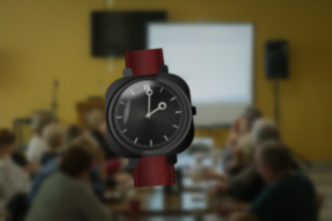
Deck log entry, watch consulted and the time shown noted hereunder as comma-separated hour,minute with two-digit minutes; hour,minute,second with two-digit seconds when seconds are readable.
2,01
